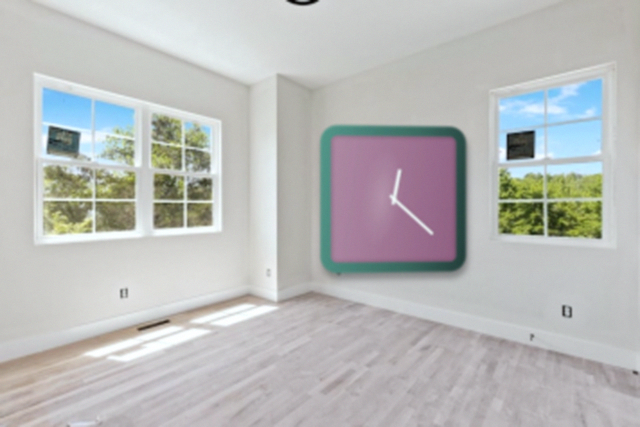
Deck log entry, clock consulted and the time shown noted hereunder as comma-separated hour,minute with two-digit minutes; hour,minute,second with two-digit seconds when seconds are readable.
12,22
